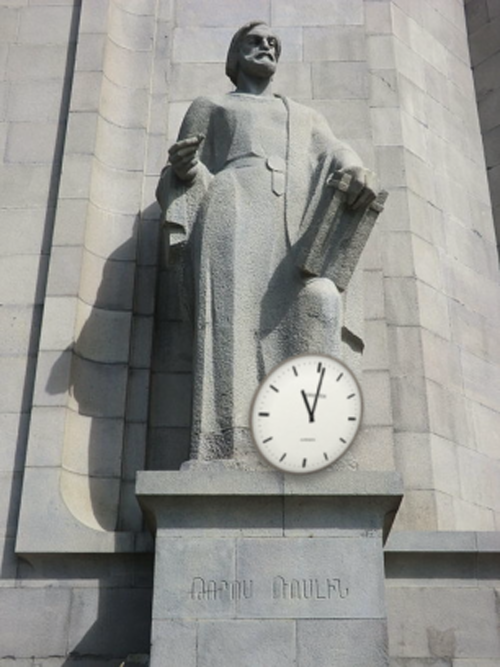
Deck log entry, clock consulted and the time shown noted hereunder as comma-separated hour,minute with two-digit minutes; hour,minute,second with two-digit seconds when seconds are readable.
11,01
